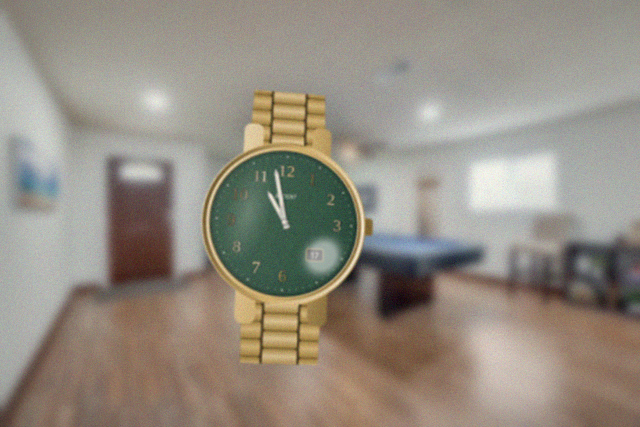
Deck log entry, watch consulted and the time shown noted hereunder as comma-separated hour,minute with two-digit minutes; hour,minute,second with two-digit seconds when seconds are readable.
10,58
